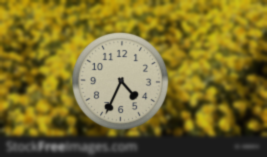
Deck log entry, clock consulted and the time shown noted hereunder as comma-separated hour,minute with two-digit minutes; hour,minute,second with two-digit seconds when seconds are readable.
4,34
